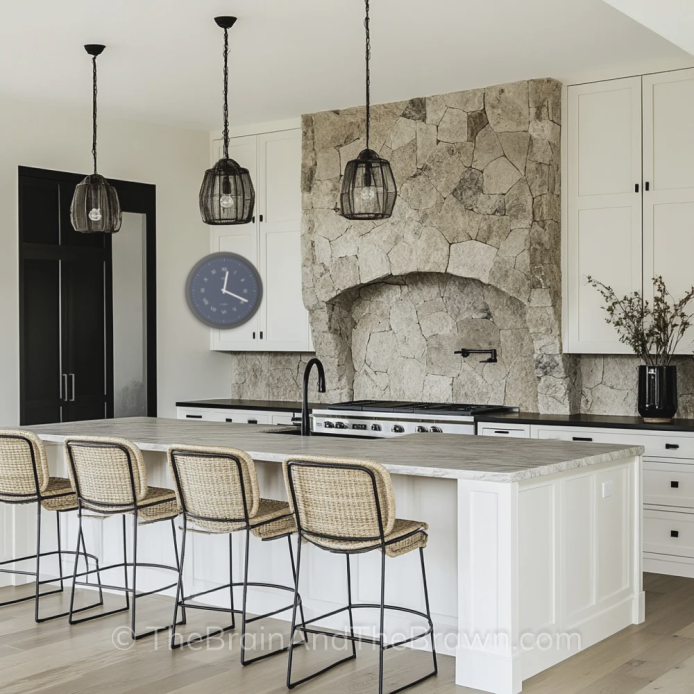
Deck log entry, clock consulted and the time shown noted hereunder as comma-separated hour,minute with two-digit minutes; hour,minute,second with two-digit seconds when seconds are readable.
12,19
